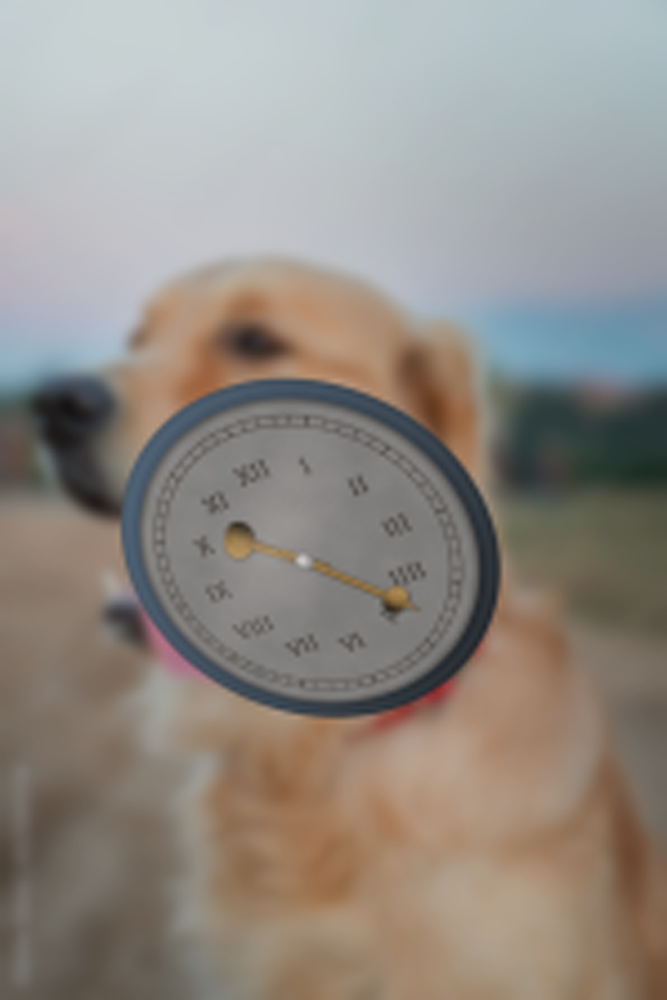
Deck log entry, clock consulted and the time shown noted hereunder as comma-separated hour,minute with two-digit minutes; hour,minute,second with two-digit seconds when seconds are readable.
10,23
